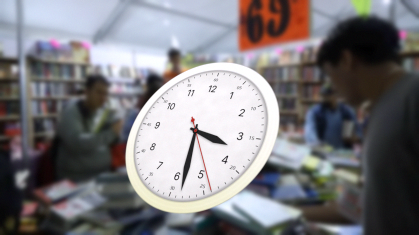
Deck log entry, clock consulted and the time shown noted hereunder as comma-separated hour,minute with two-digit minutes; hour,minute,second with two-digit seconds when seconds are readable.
3,28,24
